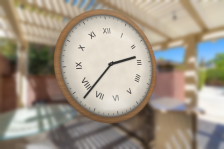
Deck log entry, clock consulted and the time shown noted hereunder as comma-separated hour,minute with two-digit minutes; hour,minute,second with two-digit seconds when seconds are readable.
2,38
